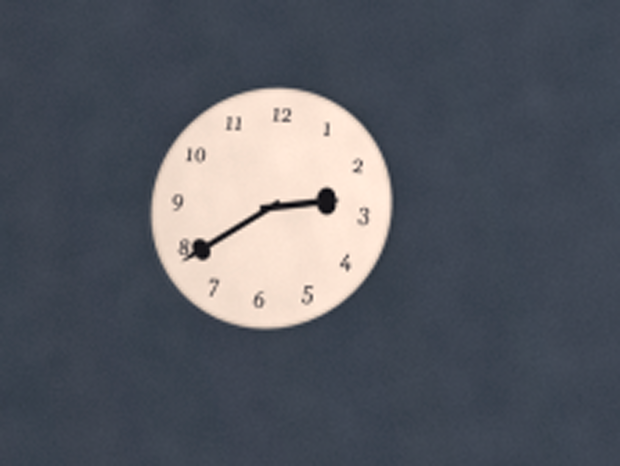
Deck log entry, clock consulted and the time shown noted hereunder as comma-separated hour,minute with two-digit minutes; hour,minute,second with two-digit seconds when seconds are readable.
2,39
